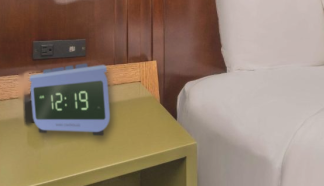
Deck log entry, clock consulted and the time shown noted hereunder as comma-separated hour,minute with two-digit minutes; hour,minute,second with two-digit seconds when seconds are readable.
12,19
